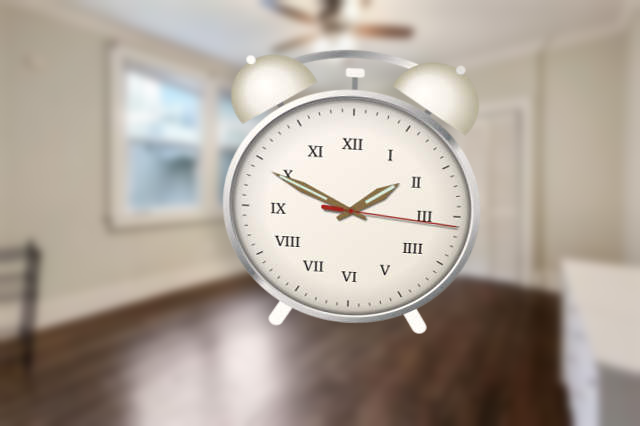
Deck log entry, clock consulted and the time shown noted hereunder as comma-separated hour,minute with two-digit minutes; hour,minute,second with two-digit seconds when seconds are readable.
1,49,16
